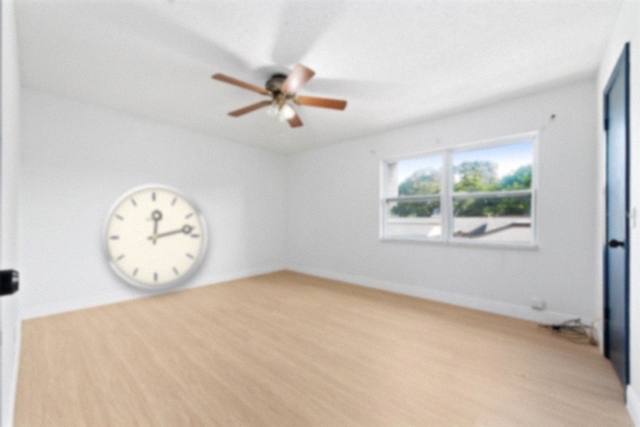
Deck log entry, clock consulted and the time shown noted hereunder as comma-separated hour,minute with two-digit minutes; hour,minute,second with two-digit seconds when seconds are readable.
12,13
